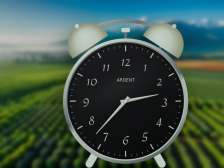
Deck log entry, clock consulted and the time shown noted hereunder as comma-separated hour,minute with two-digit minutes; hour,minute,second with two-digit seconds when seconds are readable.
2,37
